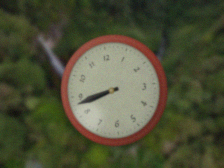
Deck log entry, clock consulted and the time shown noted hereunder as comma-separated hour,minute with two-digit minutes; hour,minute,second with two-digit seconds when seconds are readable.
8,43
